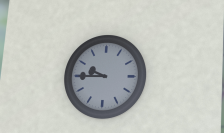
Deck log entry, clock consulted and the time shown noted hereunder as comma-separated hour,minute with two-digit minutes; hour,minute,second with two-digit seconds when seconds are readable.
9,45
